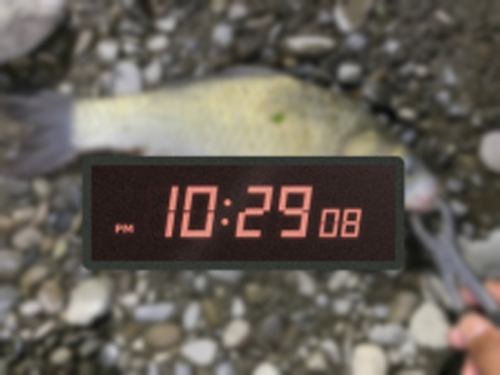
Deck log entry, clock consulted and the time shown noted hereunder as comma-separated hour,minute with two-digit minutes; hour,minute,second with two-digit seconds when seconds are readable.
10,29,08
